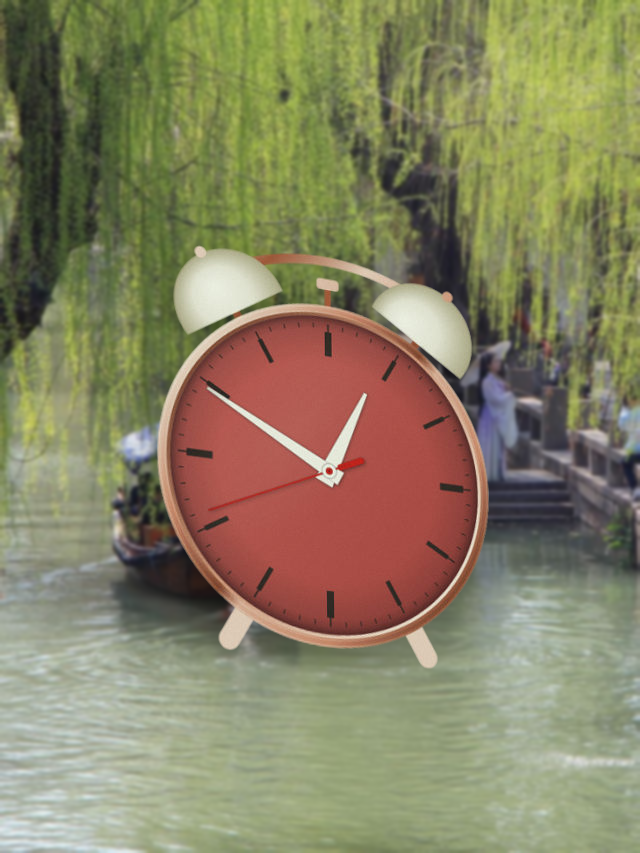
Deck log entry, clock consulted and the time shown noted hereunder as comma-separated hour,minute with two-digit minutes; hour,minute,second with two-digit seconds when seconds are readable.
12,49,41
